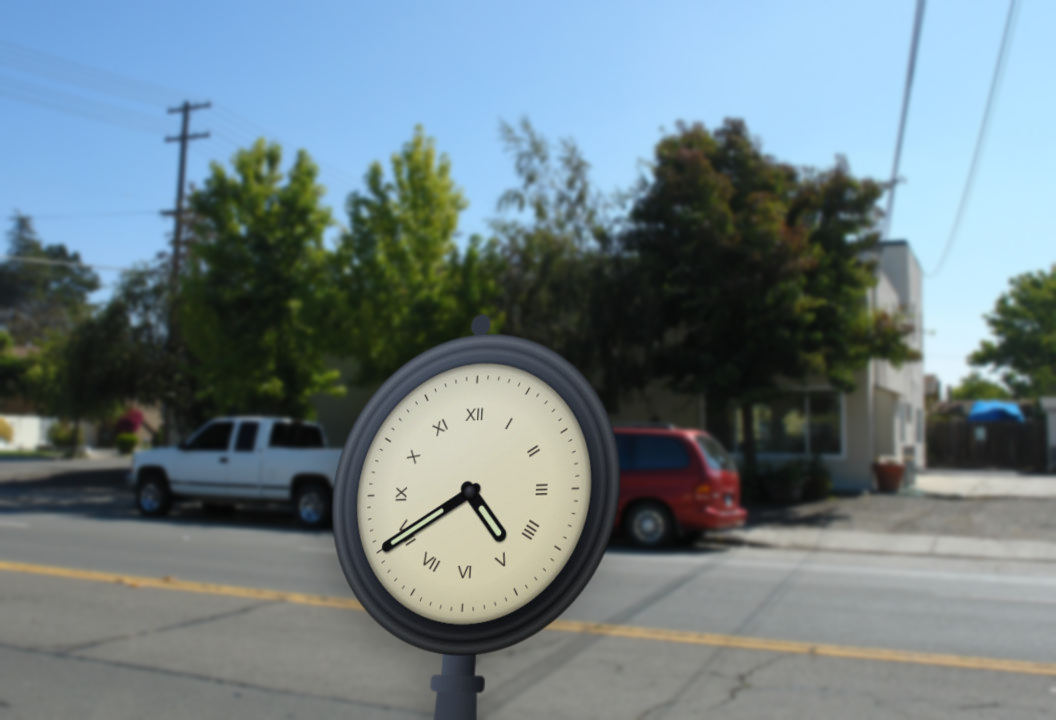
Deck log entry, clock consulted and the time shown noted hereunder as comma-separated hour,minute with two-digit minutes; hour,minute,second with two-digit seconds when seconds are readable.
4,40
